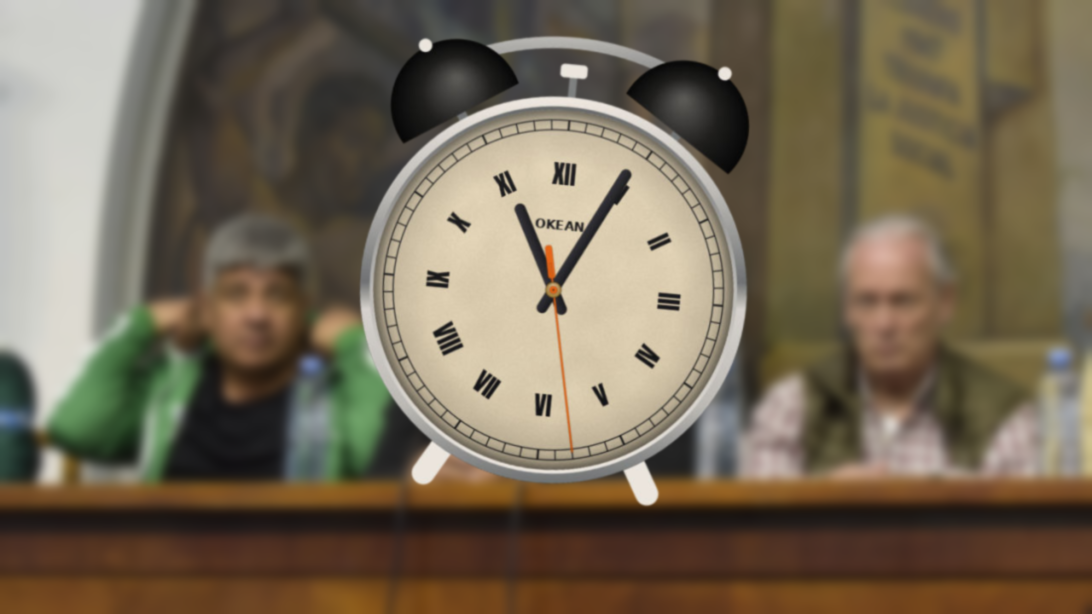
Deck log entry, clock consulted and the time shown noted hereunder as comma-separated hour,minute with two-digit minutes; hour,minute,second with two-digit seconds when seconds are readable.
11,04,28
